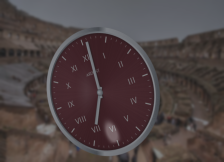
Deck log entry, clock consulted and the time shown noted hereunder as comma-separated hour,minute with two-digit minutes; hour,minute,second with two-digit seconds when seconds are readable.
7,01
